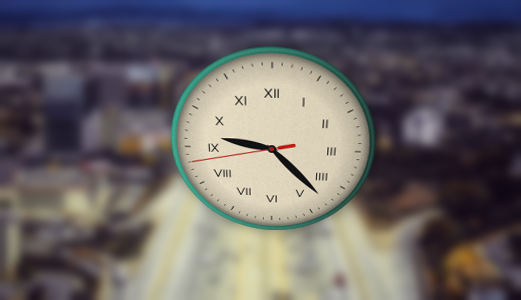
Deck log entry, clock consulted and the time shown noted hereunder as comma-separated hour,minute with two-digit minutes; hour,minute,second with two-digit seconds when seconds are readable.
9,22,43
